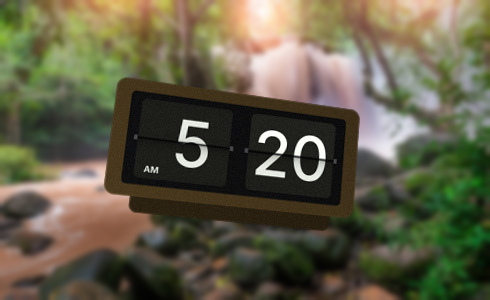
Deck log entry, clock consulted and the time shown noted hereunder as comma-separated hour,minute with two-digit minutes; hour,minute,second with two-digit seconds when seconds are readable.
5,20
